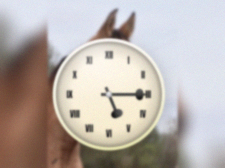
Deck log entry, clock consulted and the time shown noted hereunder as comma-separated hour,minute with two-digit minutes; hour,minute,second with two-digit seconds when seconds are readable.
5,15
